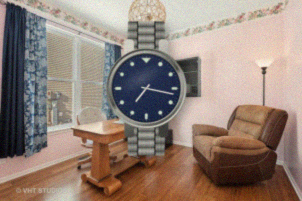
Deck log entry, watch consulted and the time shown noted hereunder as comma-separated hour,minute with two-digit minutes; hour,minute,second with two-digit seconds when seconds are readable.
7,17
